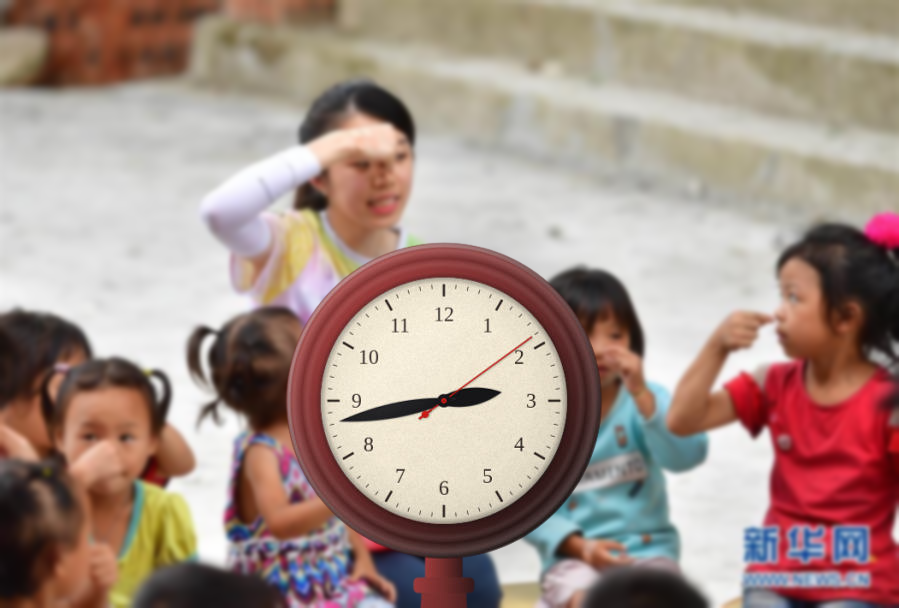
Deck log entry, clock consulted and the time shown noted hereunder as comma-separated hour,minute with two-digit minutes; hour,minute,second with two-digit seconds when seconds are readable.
2,43,09
